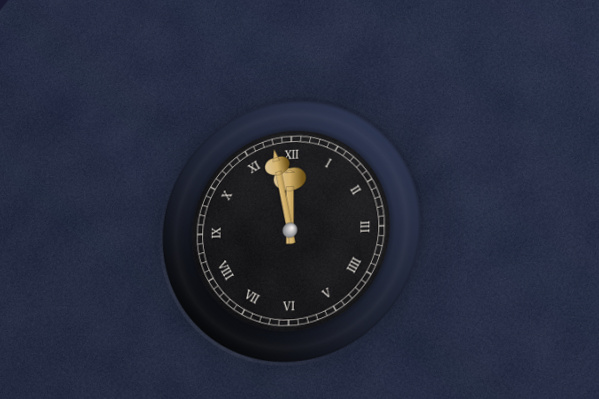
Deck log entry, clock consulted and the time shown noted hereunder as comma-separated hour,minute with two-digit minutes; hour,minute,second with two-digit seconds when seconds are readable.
11,58
